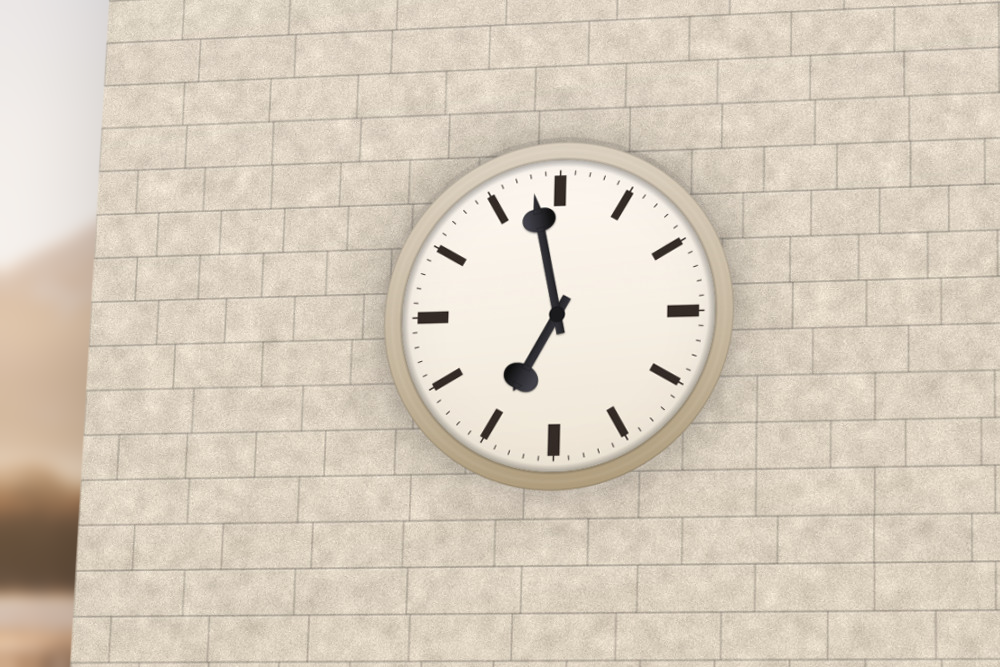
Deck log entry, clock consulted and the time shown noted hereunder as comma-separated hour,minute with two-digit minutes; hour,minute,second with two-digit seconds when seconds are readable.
6,58
